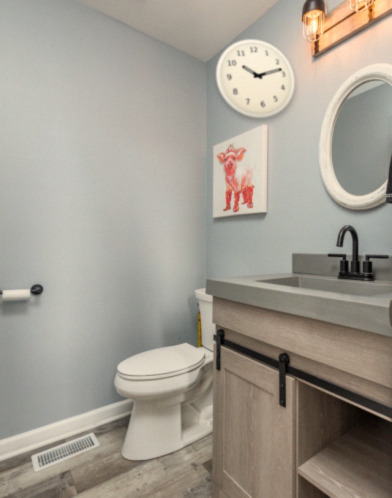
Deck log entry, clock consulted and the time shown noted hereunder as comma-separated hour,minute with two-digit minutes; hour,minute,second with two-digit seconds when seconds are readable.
10,13
